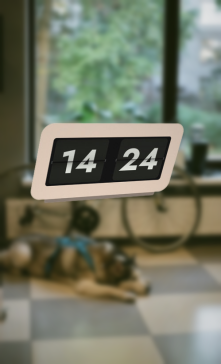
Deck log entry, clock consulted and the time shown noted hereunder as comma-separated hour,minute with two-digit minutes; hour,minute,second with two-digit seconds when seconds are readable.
14,24
